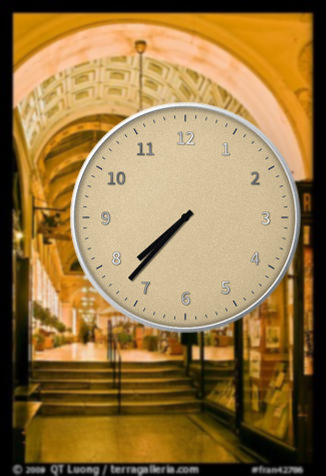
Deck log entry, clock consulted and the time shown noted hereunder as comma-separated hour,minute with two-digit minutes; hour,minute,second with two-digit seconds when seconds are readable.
7,37
